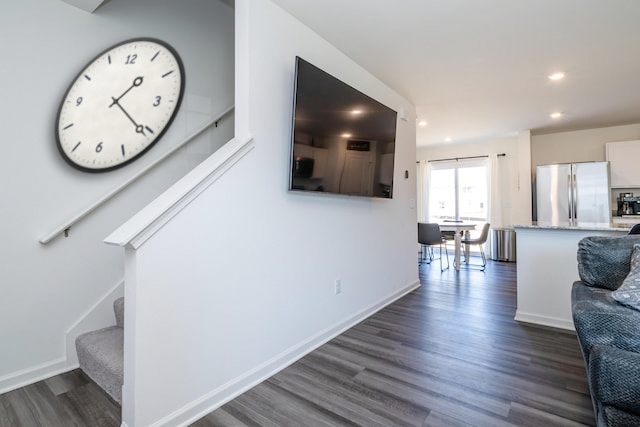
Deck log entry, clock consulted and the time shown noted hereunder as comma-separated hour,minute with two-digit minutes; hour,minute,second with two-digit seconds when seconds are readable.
1,21
